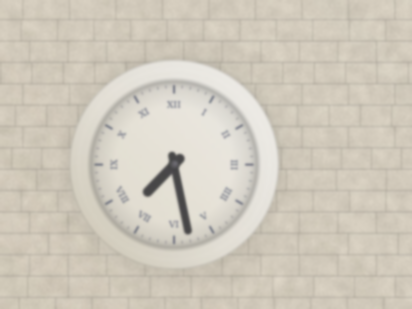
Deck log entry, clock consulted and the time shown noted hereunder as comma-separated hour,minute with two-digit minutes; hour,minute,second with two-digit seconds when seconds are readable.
7,28
